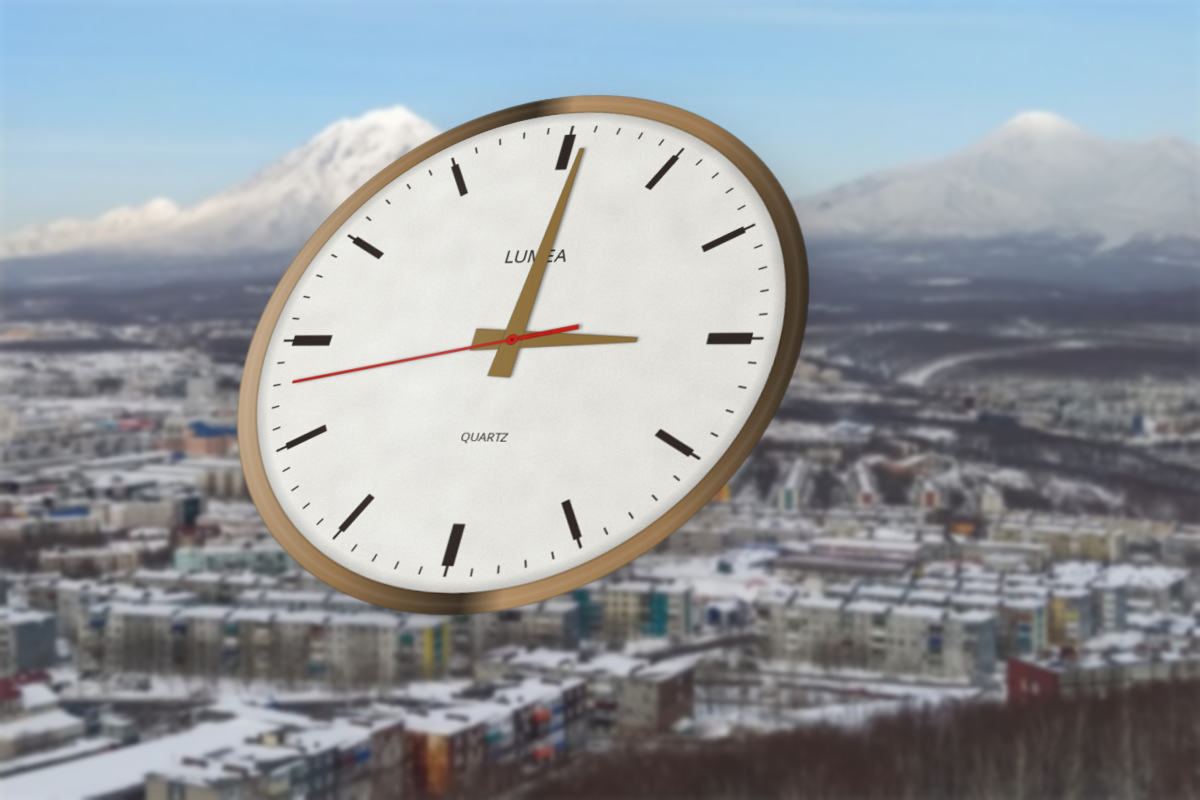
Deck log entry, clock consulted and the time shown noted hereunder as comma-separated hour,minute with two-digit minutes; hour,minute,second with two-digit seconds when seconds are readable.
3,00,43
